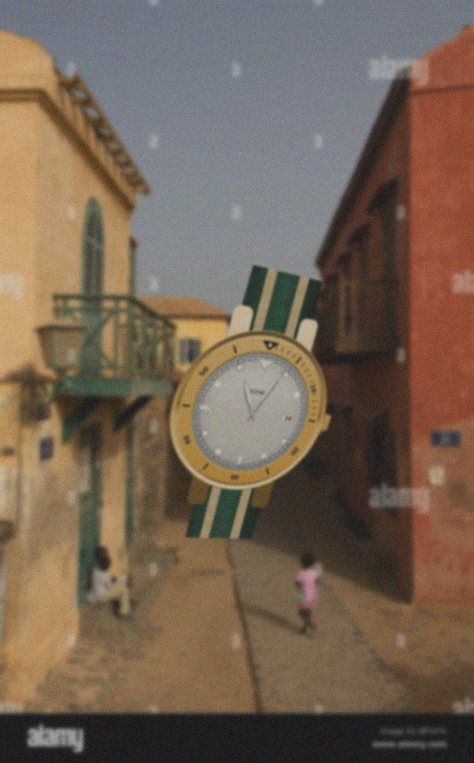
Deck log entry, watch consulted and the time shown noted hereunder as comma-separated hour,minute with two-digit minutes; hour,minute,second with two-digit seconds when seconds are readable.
11,04
